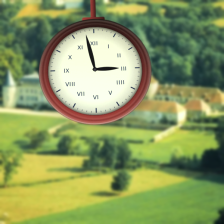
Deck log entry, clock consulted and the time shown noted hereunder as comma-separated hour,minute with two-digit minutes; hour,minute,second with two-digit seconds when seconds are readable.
2,58
